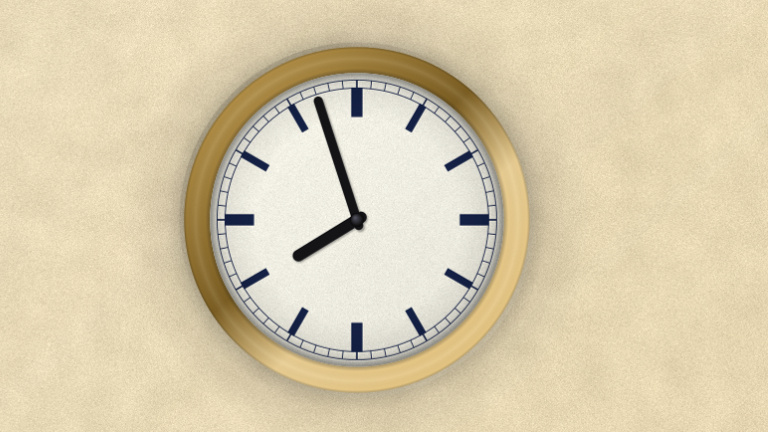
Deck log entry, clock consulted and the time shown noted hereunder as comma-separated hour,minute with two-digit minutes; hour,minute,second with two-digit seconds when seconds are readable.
7,57
